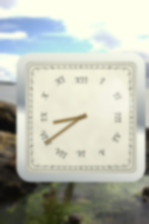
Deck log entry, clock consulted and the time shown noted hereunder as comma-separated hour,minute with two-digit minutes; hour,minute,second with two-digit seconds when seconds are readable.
8,39
